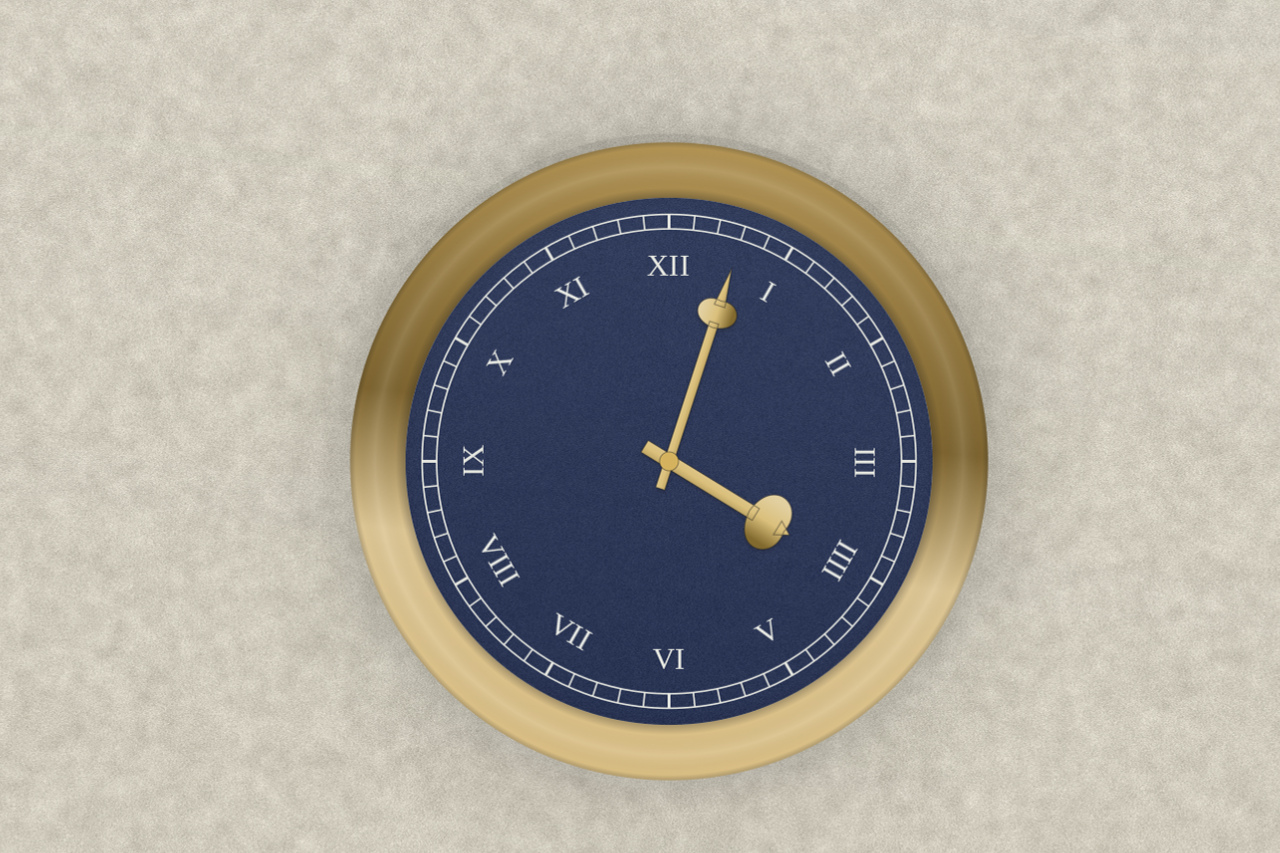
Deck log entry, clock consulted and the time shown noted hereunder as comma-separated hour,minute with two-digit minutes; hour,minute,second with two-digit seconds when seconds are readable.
4,03
